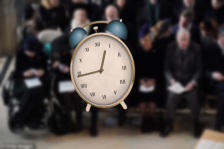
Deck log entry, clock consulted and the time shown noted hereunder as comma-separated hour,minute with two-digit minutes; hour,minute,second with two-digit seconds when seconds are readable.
12,44
